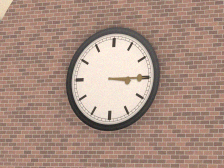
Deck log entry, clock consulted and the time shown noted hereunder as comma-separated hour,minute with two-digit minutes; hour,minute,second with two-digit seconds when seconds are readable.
3,15
